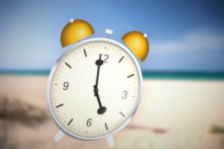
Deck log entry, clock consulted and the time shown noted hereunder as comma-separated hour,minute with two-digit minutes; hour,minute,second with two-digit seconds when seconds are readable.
4,59
